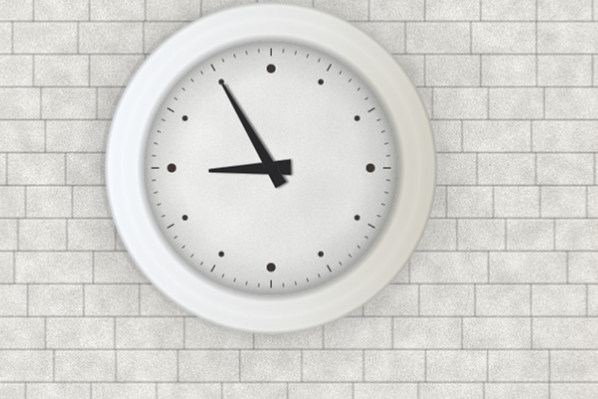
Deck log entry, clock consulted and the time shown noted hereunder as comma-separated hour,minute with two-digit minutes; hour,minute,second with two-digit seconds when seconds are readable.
8,55
